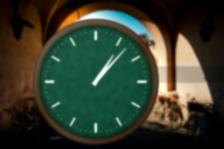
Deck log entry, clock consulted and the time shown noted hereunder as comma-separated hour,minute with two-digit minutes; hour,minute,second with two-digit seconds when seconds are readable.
1,07
